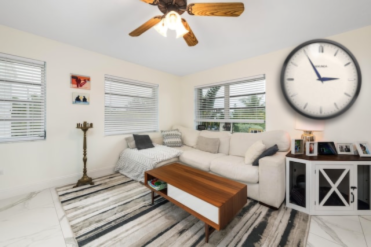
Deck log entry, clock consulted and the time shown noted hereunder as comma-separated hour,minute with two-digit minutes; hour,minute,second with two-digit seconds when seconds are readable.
2,55
